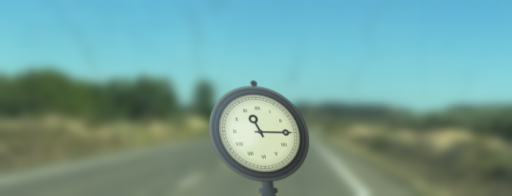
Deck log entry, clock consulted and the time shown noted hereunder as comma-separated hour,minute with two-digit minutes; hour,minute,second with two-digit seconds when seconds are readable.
11,15
